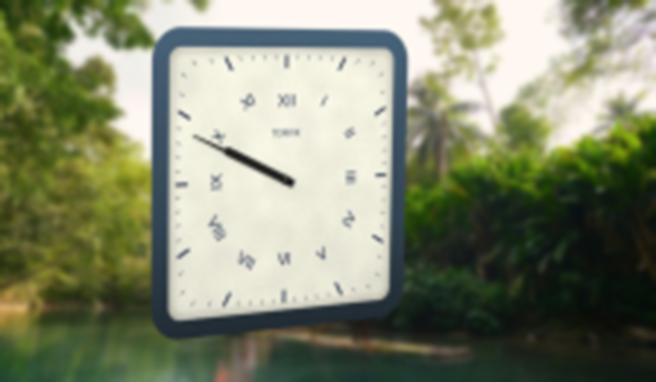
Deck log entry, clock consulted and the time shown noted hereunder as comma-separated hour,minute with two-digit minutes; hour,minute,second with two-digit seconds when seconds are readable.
9,49
